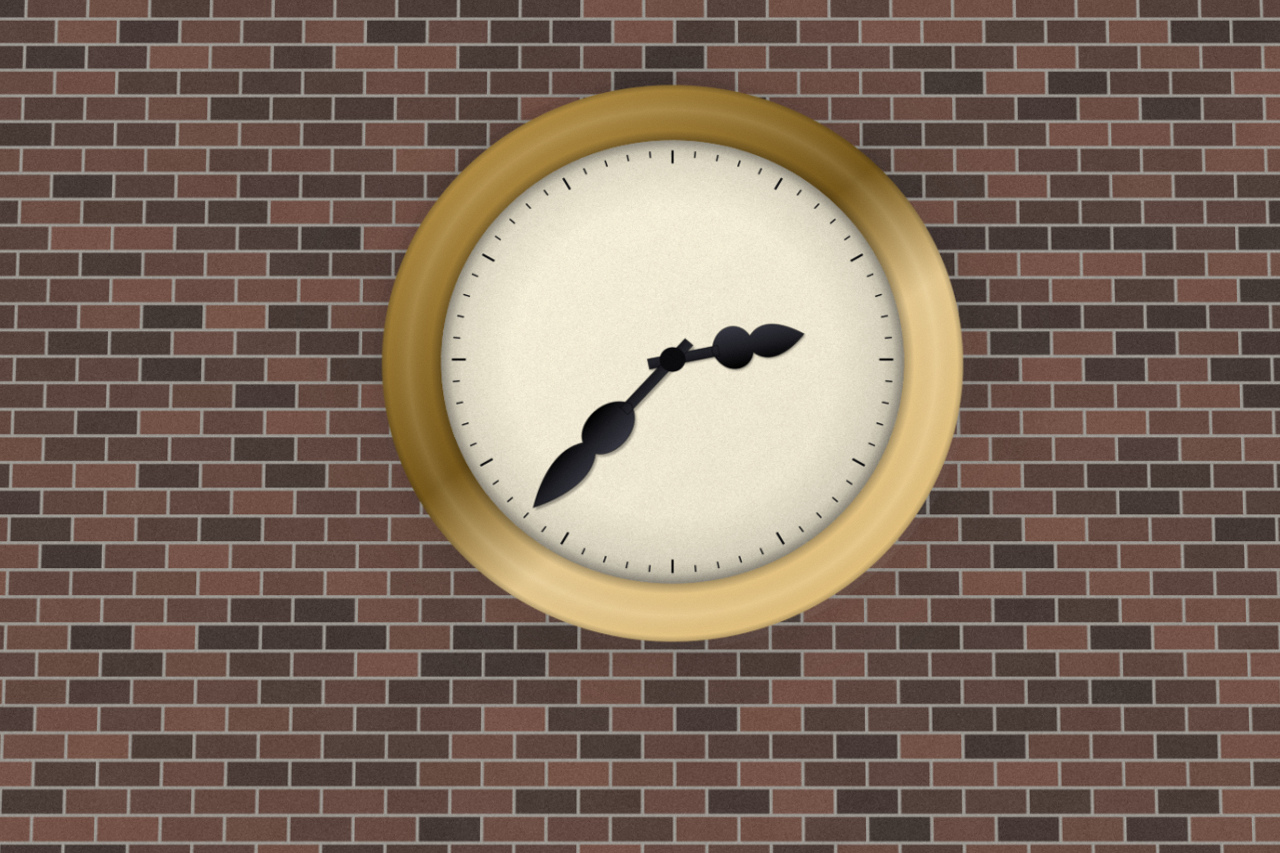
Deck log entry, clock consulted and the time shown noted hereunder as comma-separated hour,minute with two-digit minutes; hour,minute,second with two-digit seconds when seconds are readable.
2,37
